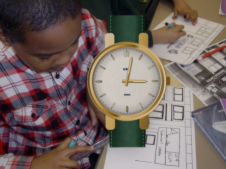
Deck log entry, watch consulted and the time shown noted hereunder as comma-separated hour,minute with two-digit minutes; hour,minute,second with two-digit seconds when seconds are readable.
3,02
